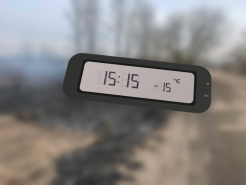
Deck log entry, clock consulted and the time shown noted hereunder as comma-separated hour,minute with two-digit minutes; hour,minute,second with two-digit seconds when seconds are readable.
15,15
